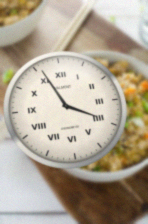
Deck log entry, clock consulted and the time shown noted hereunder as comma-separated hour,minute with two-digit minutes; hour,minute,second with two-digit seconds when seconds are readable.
3,56
